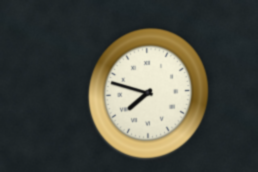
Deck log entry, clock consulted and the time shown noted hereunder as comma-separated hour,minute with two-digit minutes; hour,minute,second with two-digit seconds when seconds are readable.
7,48
